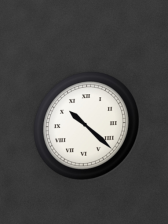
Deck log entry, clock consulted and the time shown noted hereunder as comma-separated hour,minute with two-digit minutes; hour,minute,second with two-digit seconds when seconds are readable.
10,22
